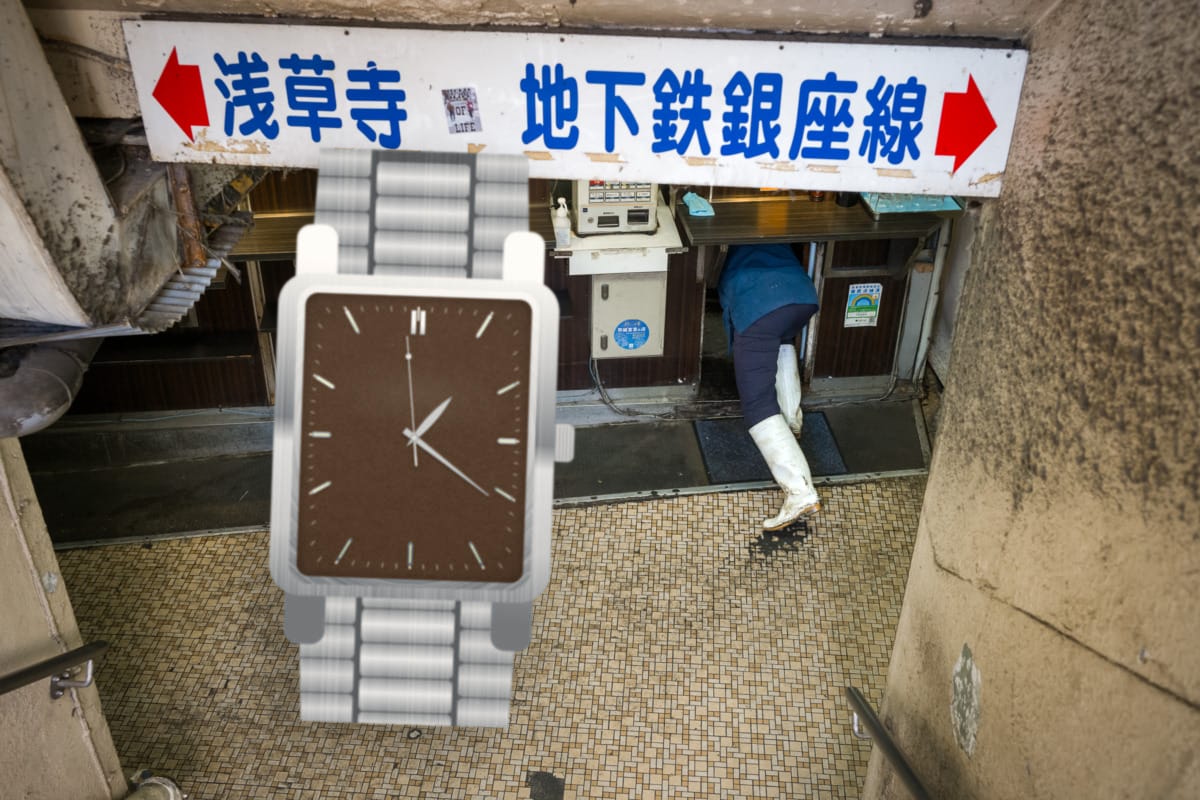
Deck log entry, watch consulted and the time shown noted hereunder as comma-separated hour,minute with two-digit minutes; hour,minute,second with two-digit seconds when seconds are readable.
1,20,59
